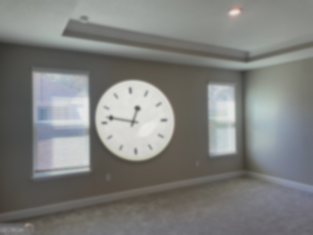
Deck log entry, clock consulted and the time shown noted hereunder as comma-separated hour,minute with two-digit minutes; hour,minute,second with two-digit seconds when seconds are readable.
12,47
